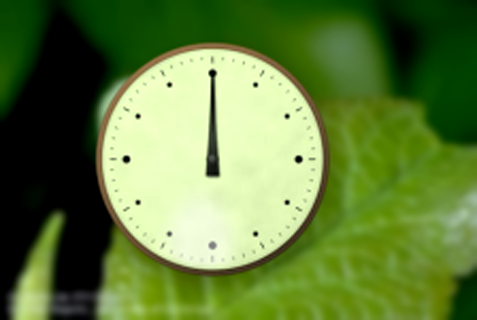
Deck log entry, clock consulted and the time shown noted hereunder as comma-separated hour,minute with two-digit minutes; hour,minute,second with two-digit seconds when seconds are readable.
12,00
